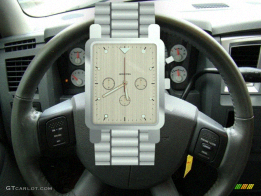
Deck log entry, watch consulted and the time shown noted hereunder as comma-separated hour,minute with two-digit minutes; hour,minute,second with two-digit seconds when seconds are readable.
5,40
